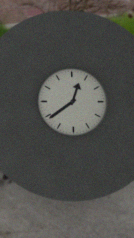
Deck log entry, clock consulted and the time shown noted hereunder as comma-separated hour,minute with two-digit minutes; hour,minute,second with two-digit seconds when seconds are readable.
12,39
